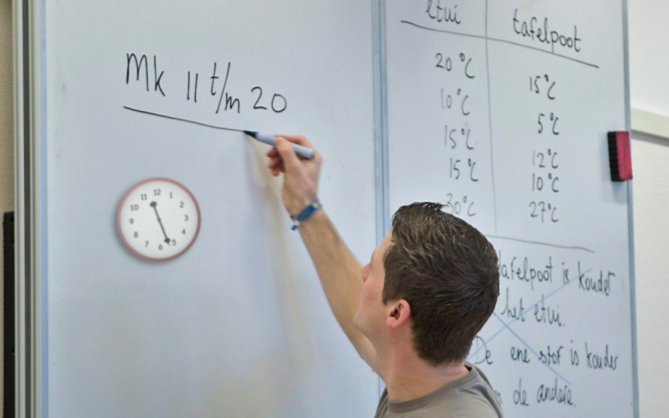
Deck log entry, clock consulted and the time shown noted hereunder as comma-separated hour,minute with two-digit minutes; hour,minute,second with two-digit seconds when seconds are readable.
11,27
